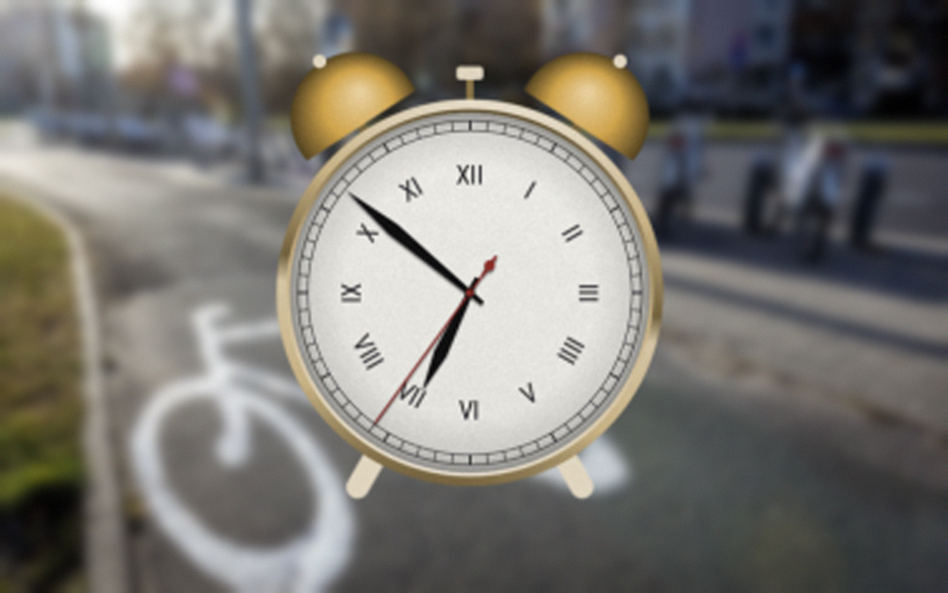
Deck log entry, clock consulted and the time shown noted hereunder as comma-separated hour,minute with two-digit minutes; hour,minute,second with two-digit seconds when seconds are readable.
6,51,36
